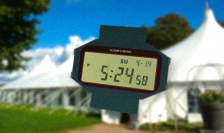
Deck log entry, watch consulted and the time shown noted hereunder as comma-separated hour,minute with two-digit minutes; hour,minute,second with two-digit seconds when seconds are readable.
5,24,58
